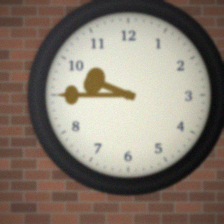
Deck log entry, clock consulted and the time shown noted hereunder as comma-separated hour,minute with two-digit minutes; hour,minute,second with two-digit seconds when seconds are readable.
9,45
